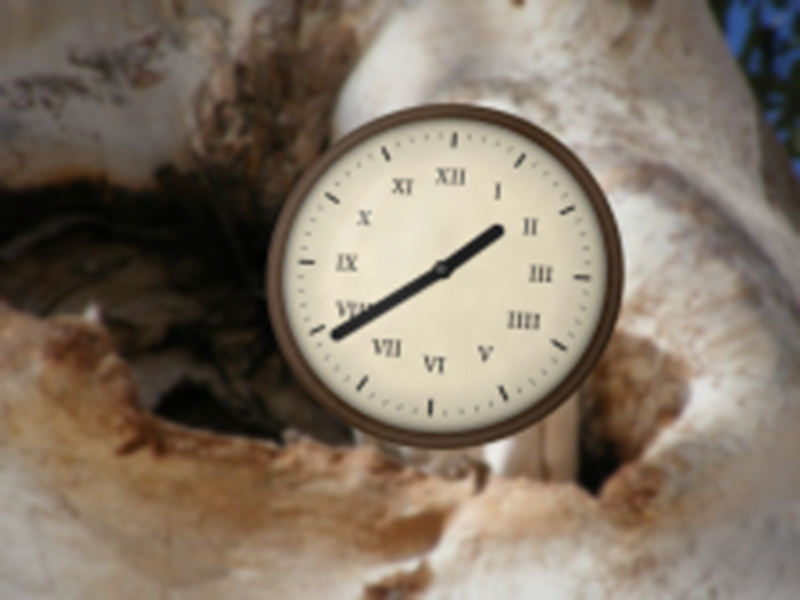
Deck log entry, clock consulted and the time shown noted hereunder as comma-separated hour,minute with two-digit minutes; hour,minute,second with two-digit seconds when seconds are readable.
1,39
